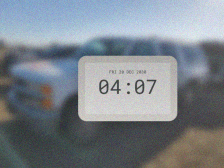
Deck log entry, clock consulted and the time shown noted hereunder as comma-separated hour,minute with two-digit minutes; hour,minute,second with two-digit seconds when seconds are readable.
4,07
